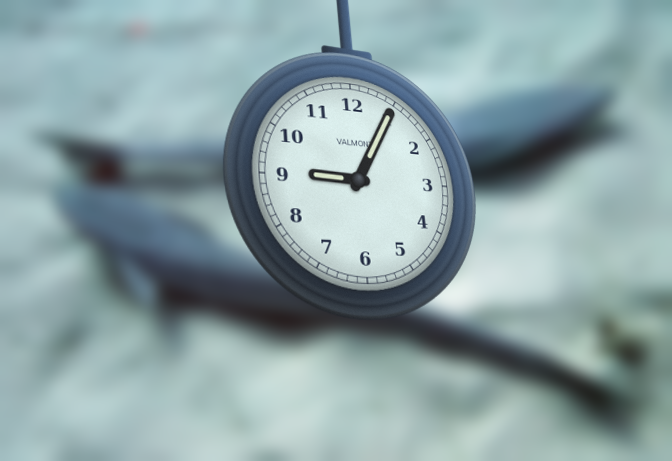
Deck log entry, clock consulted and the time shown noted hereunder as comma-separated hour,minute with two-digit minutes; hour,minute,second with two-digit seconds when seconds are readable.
9,05
